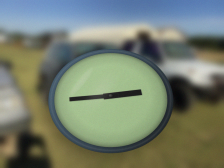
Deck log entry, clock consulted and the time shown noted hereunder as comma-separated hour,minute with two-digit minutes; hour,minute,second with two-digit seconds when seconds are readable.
2,44
